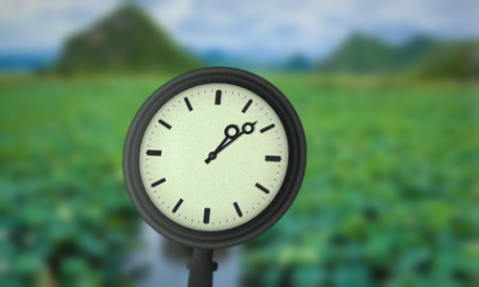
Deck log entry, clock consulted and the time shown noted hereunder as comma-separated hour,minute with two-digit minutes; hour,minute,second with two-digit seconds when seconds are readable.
1,08
